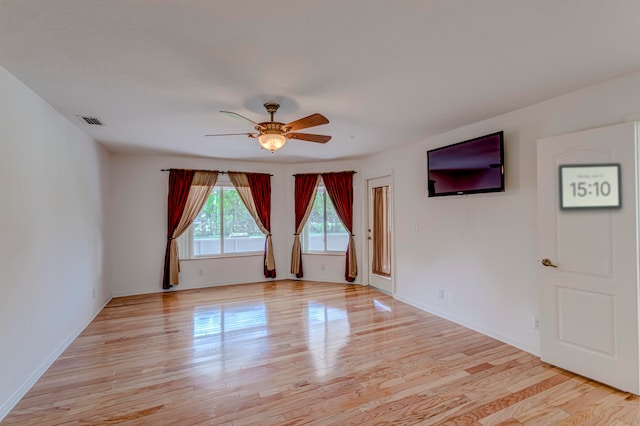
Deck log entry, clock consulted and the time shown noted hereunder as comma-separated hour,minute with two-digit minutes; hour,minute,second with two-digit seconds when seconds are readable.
15,10
